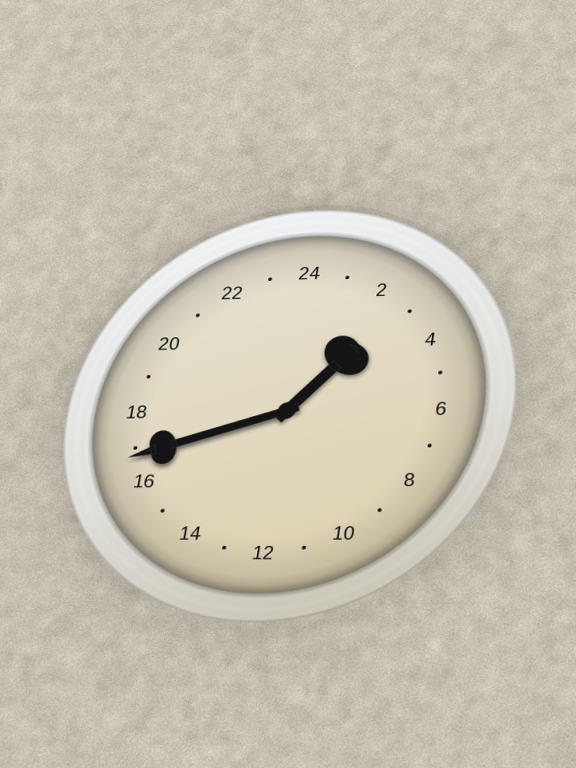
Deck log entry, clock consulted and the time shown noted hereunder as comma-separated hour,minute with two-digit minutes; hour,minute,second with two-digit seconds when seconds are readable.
2,42
